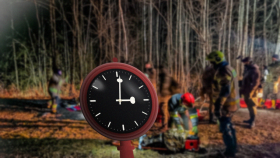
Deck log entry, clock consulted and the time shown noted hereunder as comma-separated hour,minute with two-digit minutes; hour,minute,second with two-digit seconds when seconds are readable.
3,01
